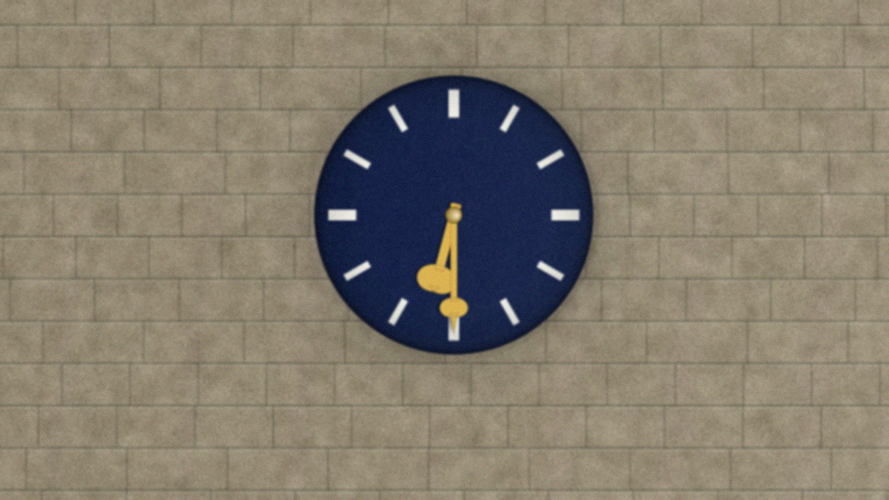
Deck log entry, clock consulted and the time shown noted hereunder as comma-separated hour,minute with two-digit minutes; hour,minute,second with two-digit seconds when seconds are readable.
6,30
